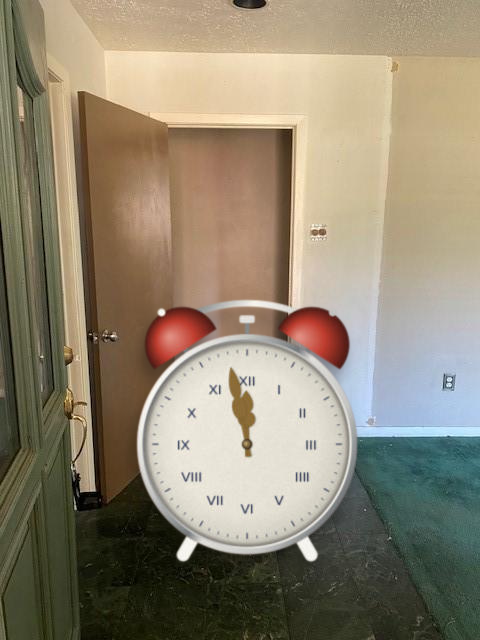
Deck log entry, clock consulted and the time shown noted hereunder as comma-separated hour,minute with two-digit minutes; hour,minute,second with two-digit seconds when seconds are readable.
11,58
